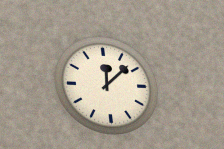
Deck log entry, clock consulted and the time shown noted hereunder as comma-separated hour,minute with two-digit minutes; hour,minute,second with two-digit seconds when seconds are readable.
12,08
